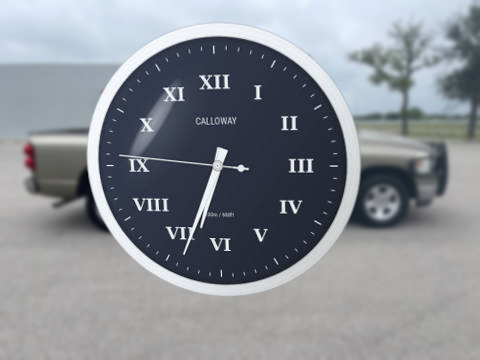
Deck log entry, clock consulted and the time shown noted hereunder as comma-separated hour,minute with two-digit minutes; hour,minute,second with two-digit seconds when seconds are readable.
6,33,46
